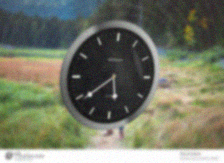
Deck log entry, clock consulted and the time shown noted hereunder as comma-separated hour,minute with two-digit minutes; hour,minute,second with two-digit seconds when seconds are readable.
5,39
